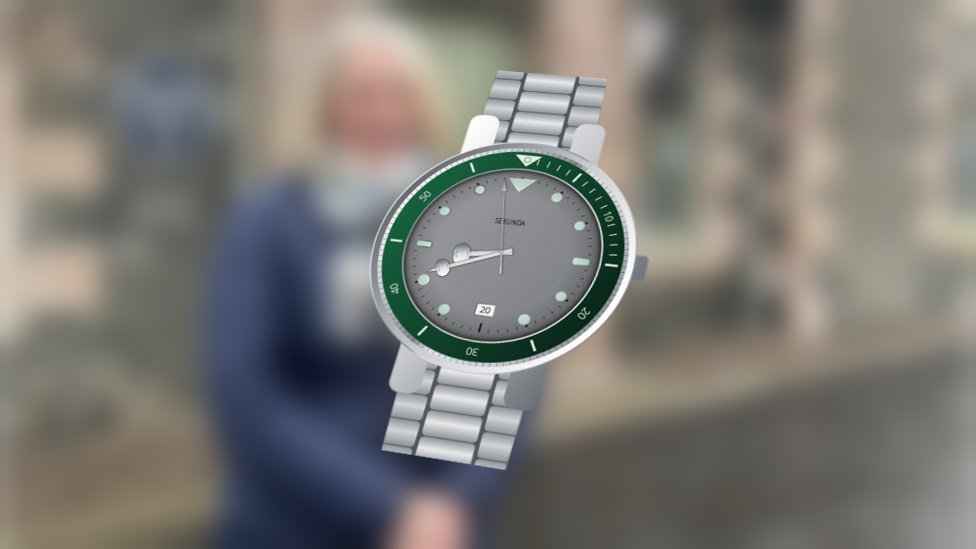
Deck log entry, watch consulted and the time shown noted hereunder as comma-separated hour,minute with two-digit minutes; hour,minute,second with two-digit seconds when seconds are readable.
8,40,58
